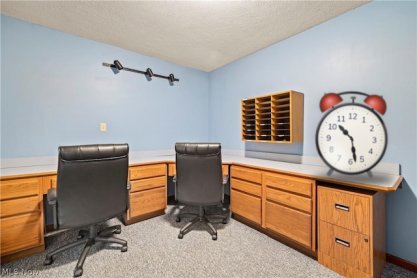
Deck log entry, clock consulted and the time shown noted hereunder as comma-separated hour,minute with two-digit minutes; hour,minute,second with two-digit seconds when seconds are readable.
10,28
